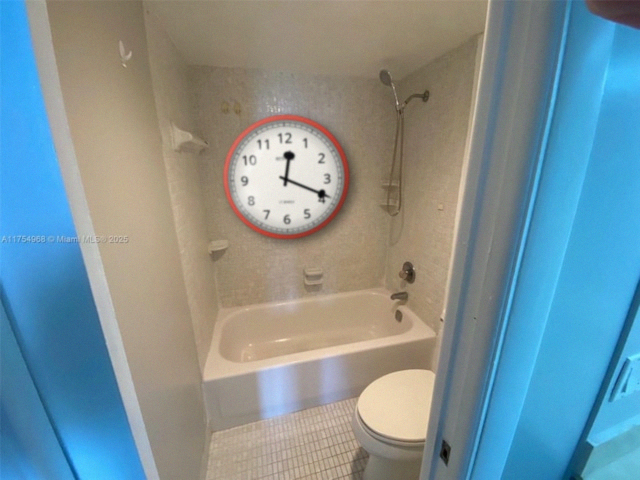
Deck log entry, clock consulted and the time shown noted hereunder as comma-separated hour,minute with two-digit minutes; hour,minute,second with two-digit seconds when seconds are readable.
12,19
